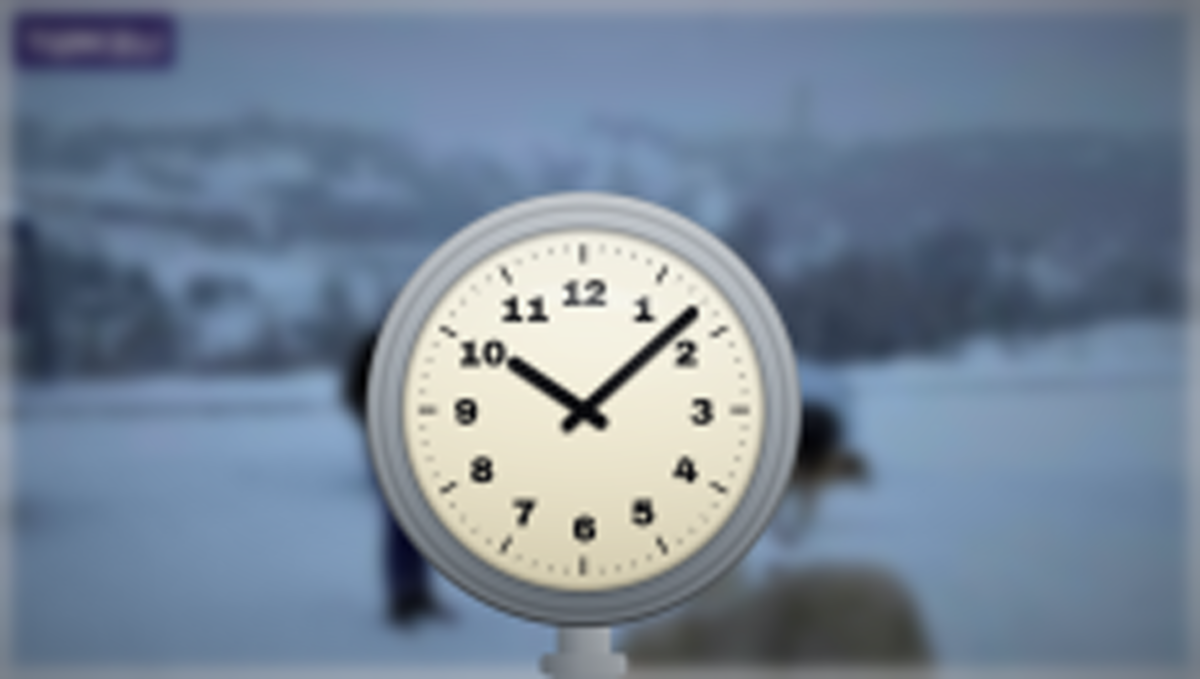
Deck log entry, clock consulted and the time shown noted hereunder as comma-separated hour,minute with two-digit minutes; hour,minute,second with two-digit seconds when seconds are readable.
10,08
